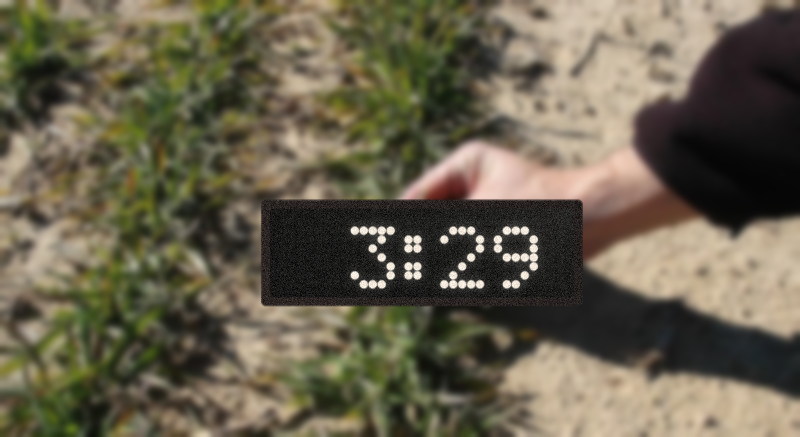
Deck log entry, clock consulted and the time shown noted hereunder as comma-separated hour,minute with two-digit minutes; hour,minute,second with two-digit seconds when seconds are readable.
3,29
